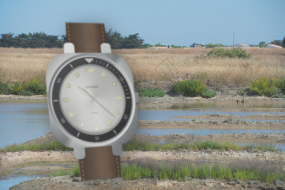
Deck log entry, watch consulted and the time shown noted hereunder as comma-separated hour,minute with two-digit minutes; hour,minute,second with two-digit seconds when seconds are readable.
10,22
